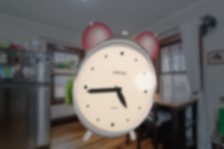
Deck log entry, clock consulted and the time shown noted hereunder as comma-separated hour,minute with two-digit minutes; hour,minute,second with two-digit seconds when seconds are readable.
4,44
